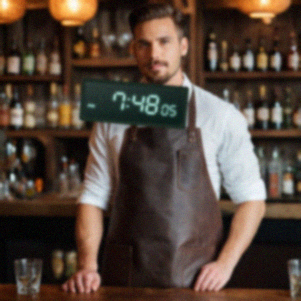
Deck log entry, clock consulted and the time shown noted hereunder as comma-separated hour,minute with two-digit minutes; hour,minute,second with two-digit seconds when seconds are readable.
7,48
